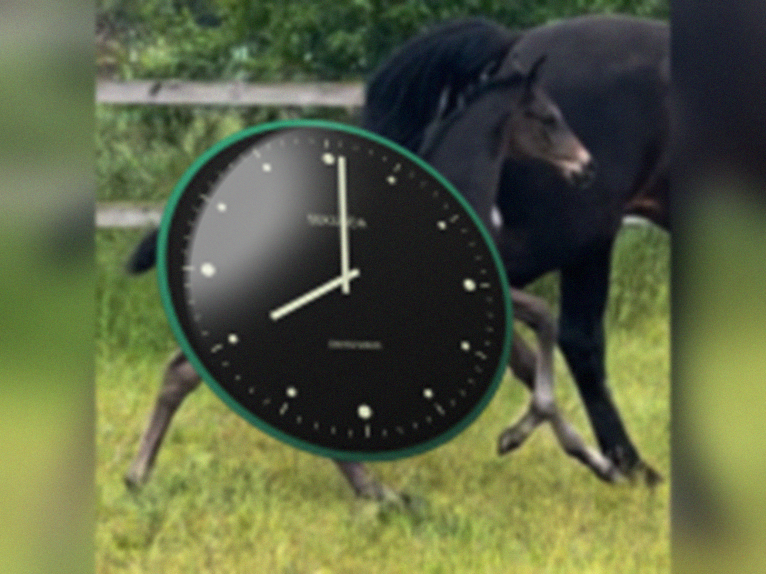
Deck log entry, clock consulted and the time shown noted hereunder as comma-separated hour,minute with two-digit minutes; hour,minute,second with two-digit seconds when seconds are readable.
8,01
